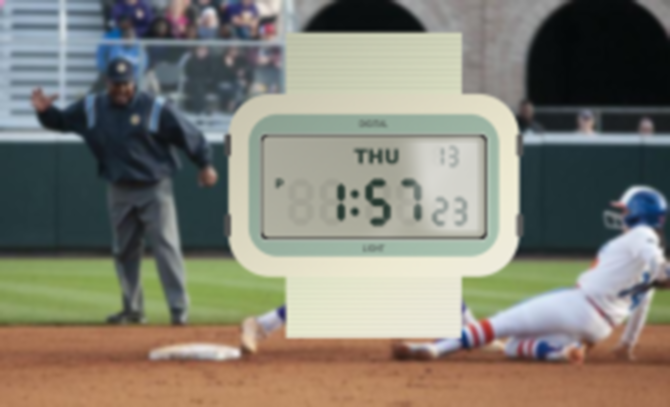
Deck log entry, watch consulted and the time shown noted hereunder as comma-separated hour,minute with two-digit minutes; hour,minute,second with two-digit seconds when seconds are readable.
1,57,23
